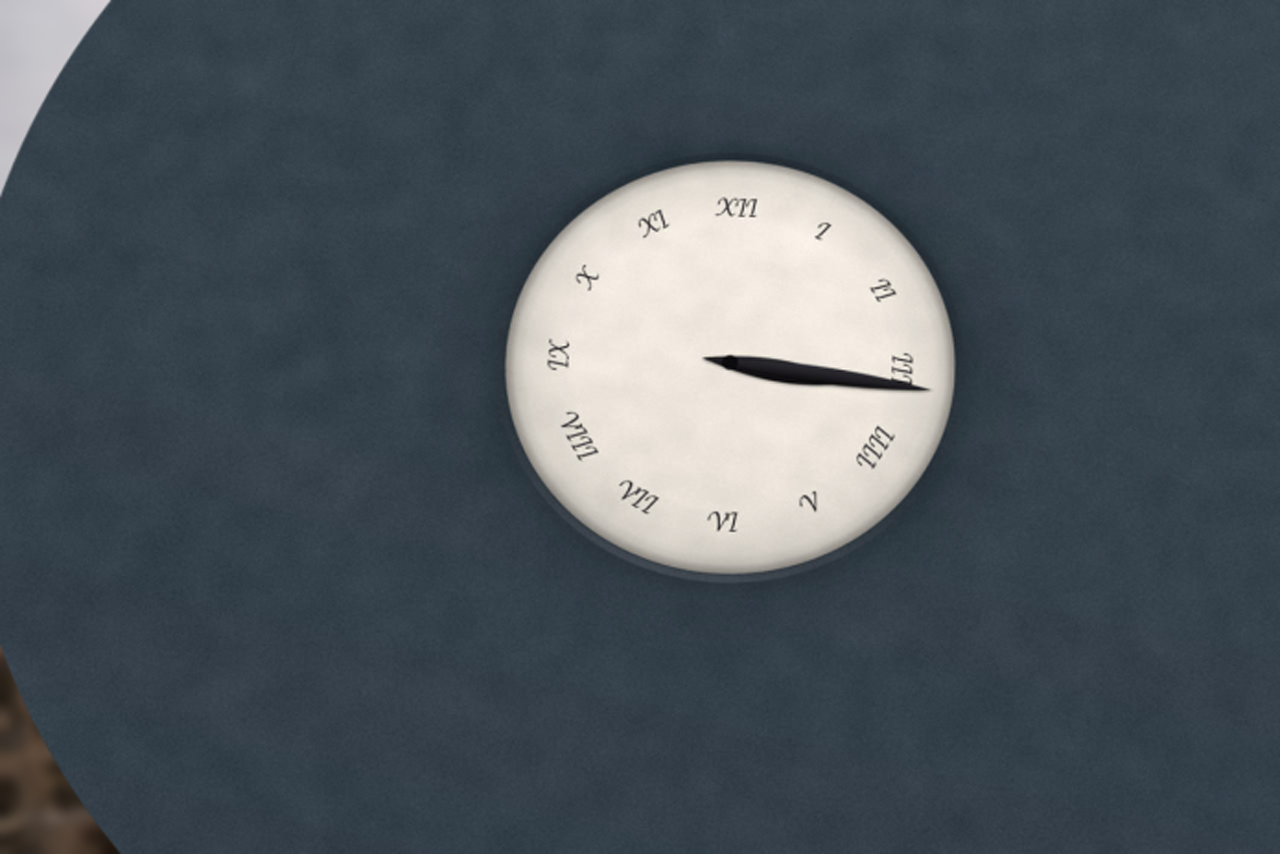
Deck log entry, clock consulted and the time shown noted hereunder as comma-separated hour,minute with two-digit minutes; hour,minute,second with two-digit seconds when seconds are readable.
3,16
